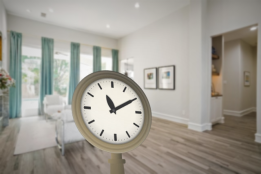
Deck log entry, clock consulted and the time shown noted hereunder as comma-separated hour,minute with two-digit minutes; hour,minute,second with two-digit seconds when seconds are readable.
11,10
